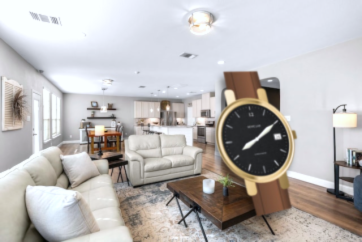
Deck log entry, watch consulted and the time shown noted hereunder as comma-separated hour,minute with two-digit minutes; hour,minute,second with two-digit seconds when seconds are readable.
8,10
